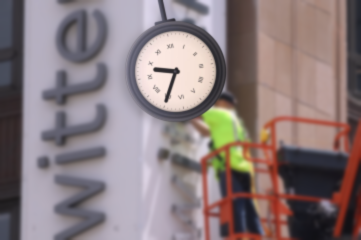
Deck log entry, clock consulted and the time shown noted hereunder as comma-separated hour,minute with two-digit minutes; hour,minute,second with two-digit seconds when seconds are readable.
9,35
